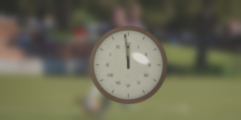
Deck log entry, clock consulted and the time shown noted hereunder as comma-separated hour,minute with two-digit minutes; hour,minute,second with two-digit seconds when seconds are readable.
11,59
